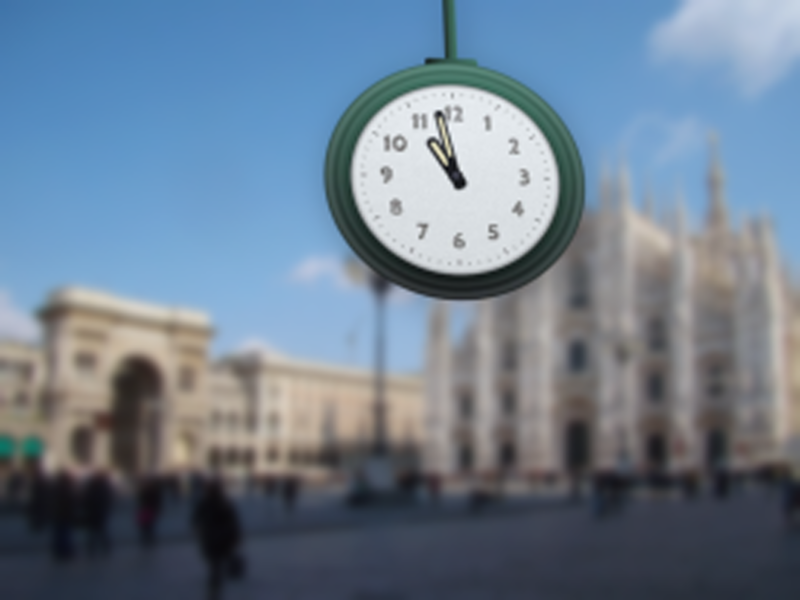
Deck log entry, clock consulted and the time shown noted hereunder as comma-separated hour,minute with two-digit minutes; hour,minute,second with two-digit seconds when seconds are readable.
10,58
